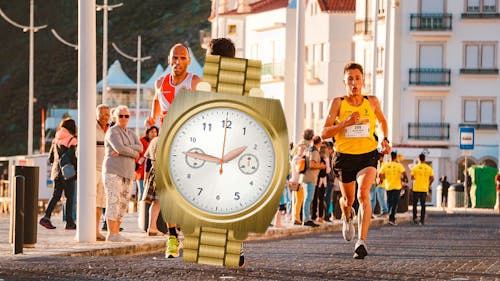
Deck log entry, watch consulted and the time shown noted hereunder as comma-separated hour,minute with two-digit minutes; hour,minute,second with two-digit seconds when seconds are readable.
1,46
